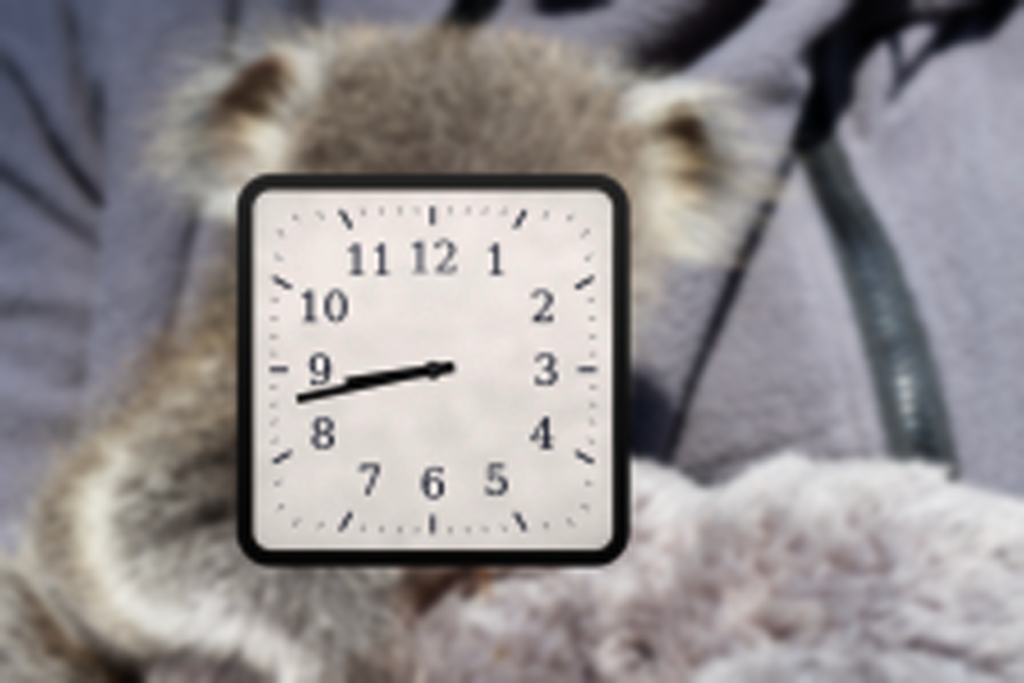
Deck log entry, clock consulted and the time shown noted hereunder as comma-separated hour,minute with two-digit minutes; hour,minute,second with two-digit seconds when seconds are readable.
8,43
